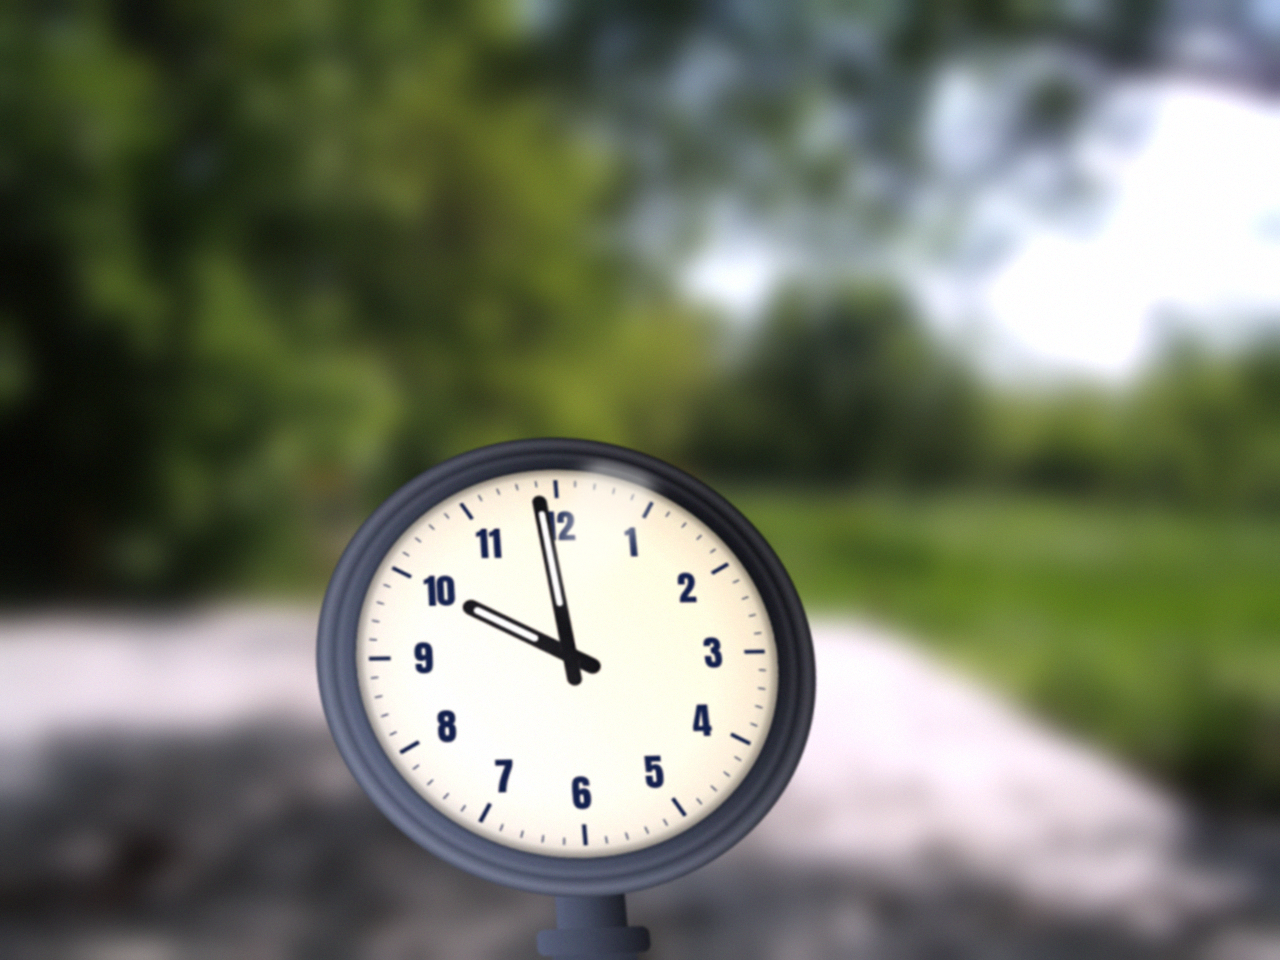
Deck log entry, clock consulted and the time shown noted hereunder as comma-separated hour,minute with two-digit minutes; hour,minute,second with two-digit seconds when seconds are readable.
9,59
